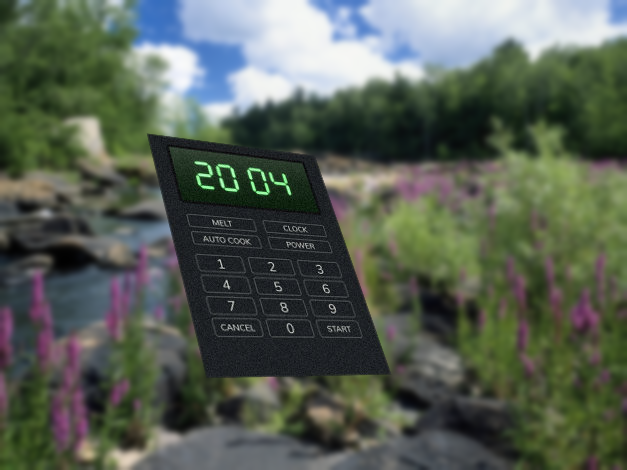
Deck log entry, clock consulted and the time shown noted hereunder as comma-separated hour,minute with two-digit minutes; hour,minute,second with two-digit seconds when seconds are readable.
20,04
